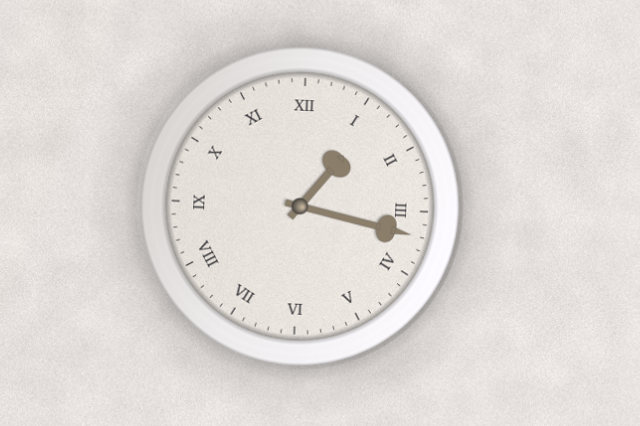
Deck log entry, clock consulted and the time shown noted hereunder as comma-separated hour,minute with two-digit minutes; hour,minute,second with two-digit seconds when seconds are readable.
1,17
